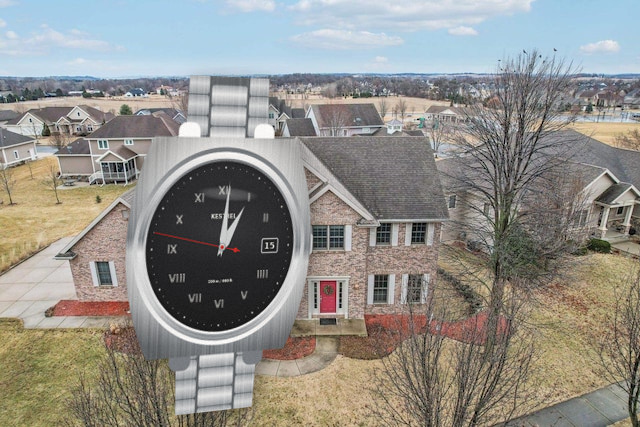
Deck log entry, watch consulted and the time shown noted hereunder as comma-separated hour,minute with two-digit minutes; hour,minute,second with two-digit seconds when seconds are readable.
1,00,47
